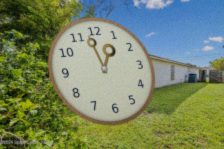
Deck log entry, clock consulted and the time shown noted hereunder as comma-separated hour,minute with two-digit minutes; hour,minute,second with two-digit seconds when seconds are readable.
12,58
